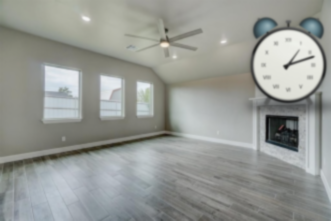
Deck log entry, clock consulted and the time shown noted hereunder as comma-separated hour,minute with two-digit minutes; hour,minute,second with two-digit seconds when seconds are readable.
1,12
